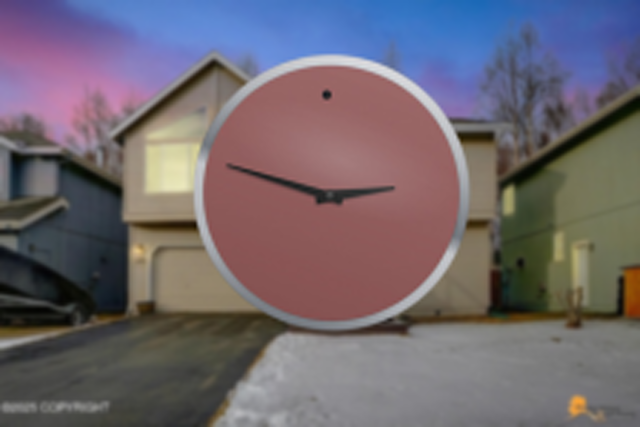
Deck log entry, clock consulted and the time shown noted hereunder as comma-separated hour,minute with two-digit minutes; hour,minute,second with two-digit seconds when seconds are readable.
2,48
